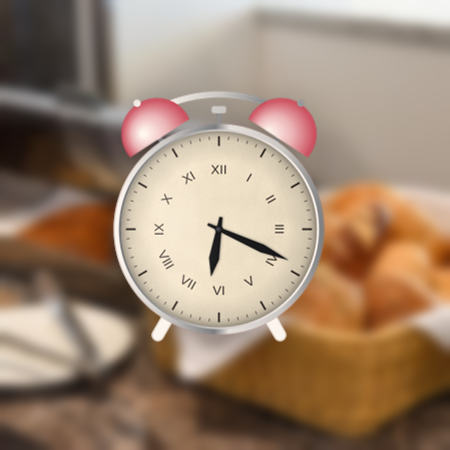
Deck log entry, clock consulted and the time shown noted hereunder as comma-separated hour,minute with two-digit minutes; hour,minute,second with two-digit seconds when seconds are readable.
6,19
